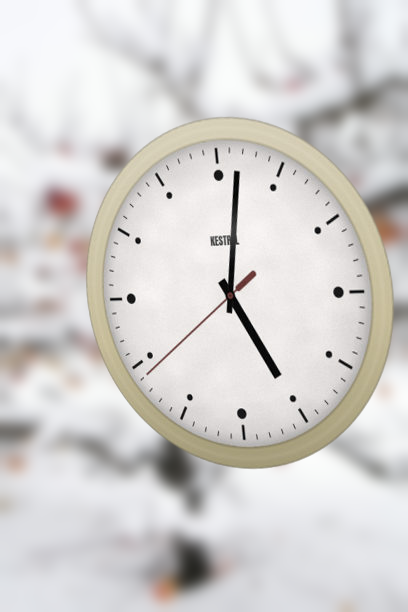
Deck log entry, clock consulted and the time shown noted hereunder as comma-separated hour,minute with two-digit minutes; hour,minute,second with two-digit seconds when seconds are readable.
5,01,39
